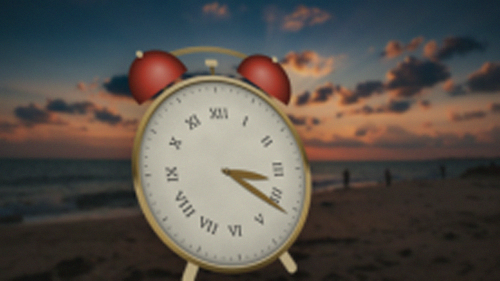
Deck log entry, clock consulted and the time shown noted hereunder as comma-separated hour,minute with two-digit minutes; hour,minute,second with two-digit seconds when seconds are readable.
3,21
